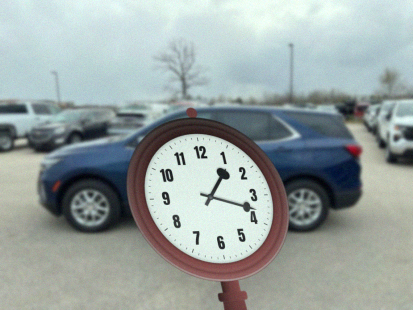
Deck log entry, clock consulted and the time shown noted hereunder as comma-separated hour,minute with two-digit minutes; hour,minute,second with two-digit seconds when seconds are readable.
1,18
